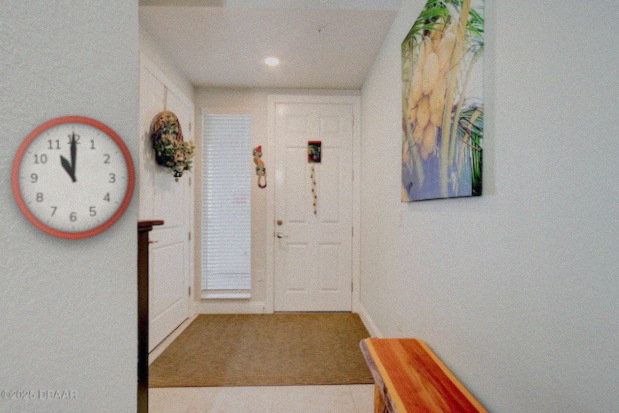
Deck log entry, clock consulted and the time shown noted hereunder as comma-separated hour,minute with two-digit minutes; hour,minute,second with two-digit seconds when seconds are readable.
11,00
